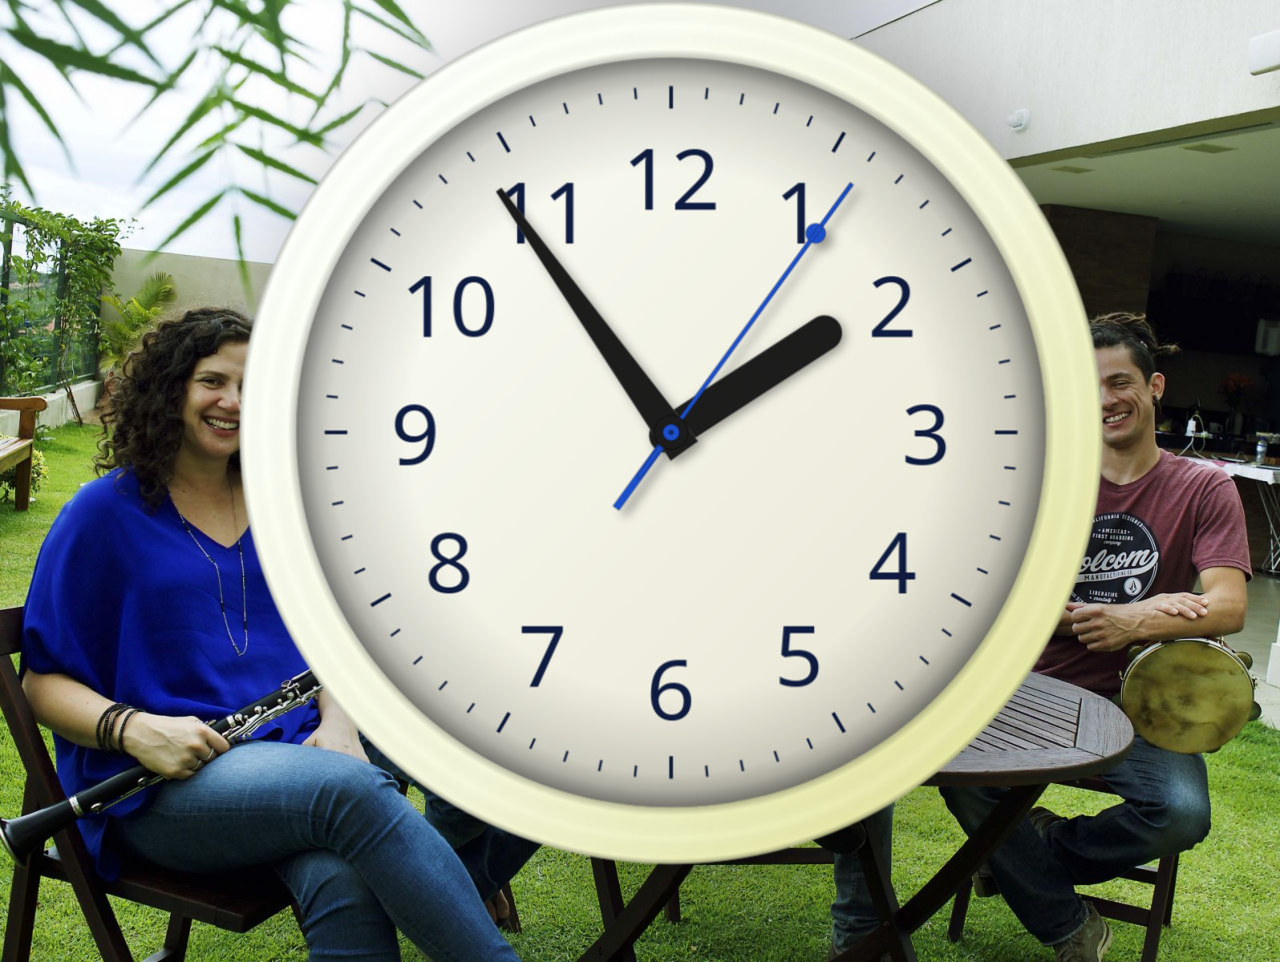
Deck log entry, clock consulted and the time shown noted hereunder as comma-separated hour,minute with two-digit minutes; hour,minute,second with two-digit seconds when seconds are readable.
1,54,06
